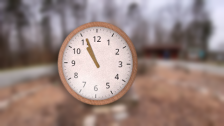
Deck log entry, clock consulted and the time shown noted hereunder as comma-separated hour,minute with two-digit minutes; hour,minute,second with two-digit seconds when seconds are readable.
10,56
